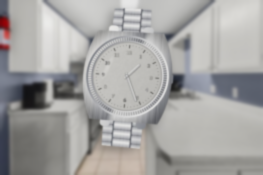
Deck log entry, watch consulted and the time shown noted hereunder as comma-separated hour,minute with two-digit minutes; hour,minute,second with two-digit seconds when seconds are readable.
1,26
